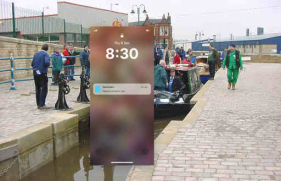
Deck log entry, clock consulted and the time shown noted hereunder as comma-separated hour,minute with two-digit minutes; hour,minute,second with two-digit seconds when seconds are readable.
8,30
